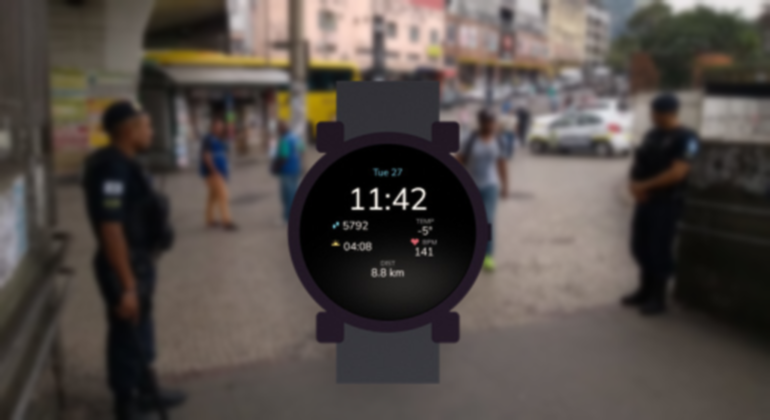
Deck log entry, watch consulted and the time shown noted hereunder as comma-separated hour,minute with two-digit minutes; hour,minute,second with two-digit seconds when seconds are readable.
11,42
